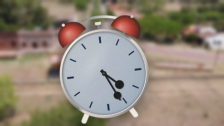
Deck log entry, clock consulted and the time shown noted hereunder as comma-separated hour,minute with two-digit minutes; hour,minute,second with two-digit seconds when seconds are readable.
4,26
